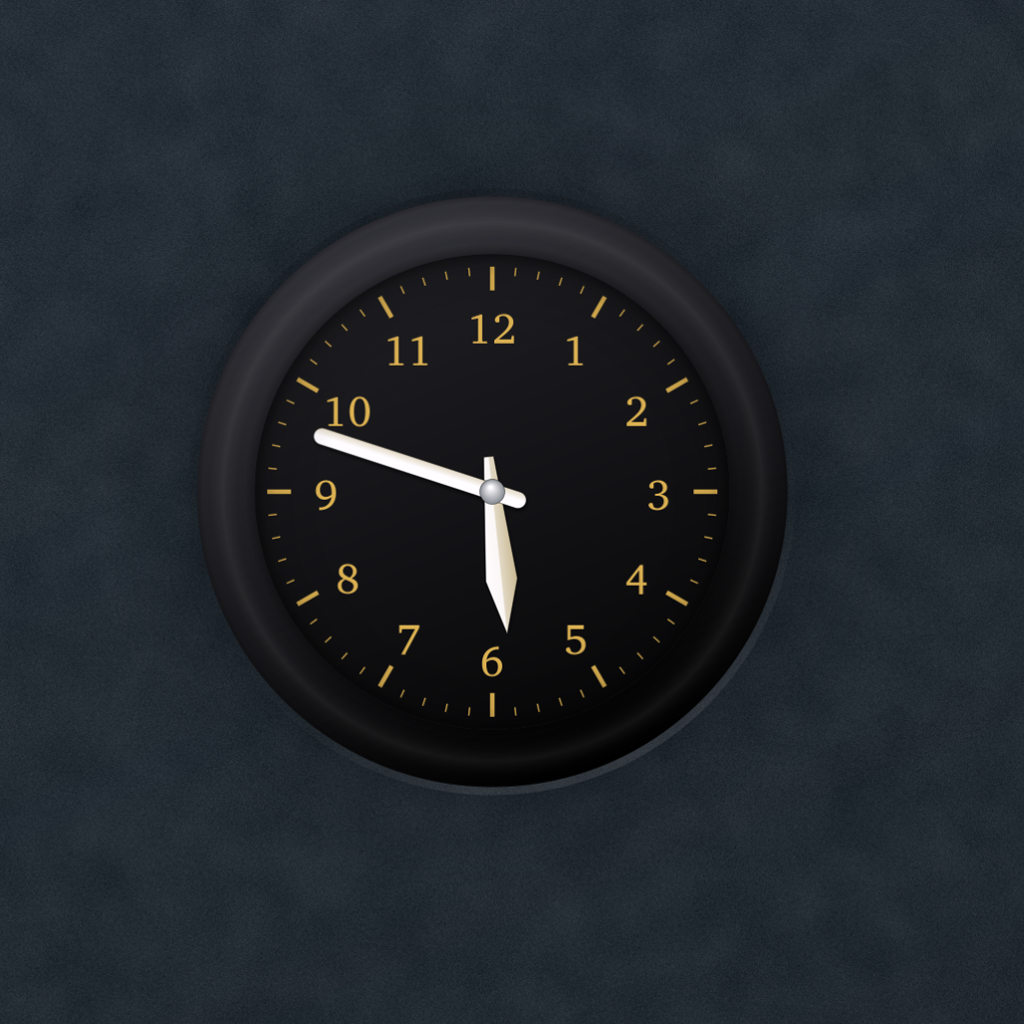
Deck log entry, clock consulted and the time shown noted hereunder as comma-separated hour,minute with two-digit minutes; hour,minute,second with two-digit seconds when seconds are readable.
5,48
